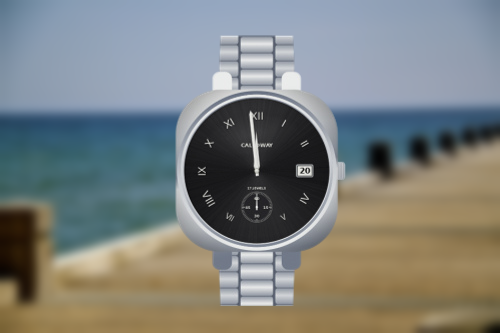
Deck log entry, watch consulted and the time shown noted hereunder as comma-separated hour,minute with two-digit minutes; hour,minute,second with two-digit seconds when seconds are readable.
11,59
